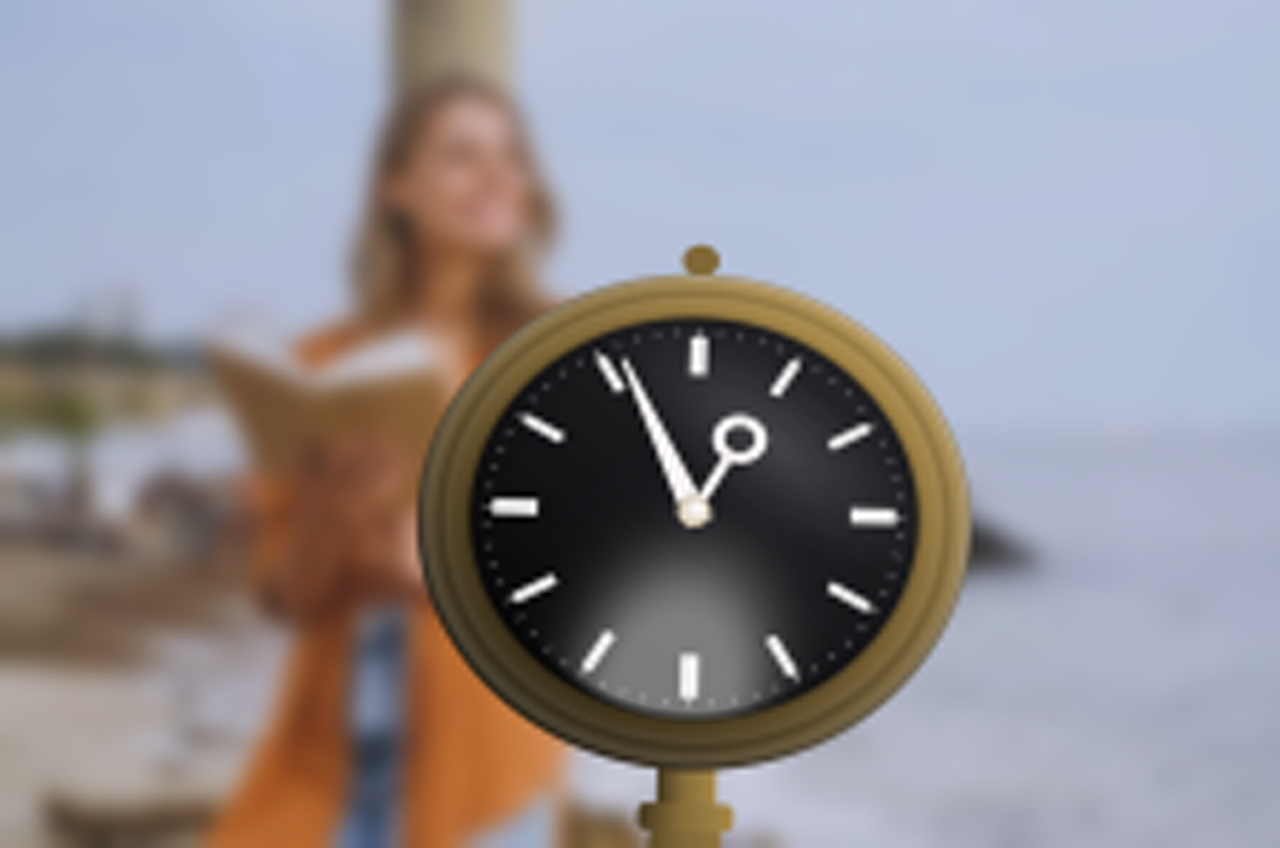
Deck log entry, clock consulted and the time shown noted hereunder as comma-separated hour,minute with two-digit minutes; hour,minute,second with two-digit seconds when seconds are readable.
12,56
